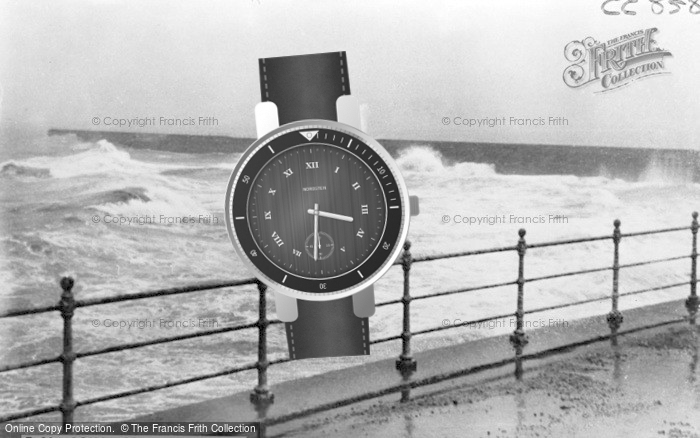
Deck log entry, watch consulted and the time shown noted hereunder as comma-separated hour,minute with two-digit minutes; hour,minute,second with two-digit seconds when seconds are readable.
3,31
